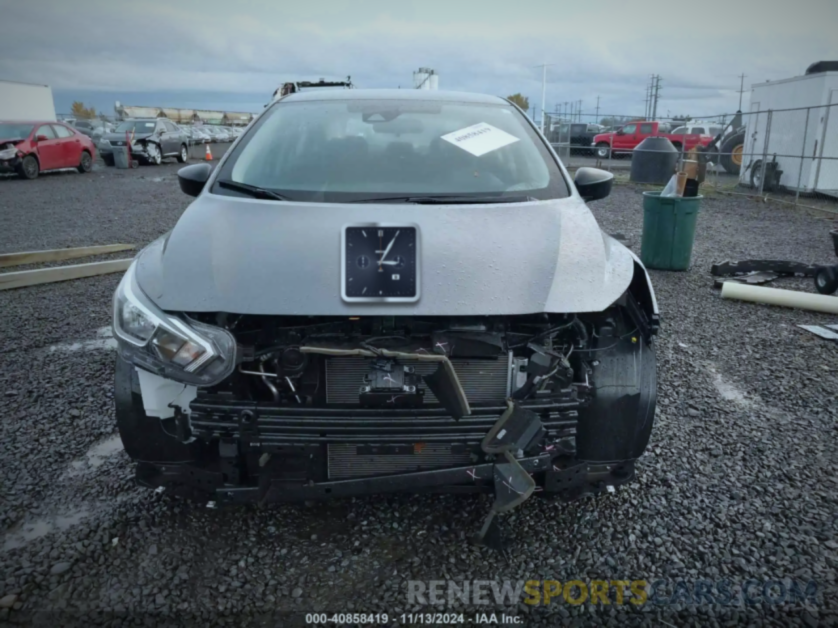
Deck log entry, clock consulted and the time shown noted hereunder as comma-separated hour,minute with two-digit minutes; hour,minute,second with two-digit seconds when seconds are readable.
3,05
